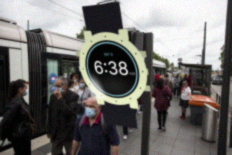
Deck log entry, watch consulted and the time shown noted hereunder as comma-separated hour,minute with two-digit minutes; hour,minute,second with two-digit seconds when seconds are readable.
6,38
